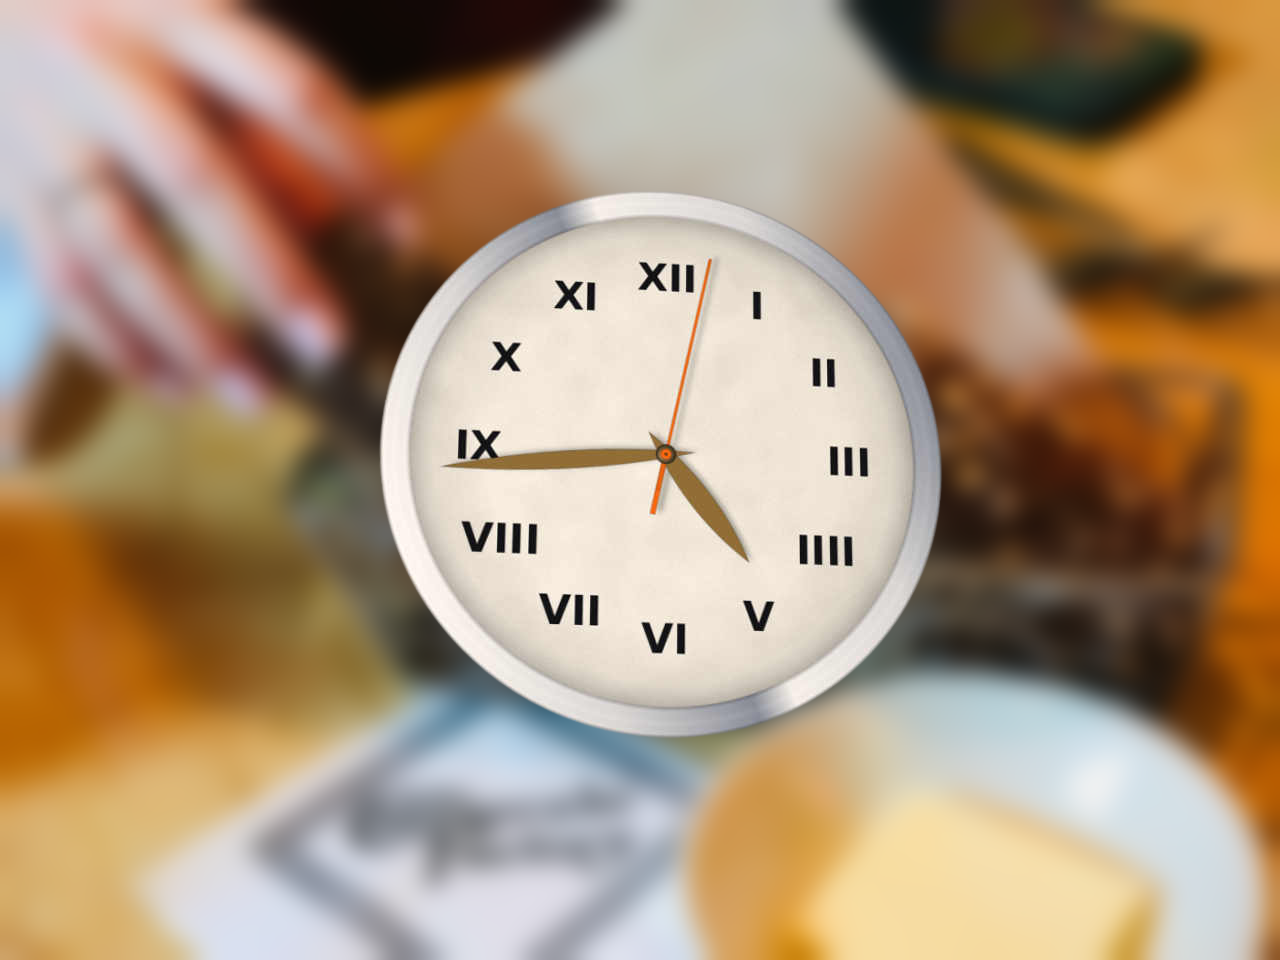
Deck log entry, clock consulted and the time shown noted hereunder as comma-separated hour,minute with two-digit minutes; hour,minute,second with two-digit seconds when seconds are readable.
4,44,02
